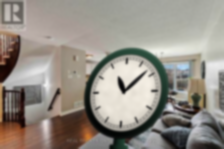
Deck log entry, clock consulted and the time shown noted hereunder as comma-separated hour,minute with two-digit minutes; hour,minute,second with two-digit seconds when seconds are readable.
11,08
